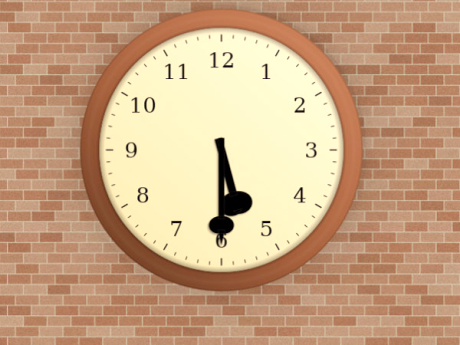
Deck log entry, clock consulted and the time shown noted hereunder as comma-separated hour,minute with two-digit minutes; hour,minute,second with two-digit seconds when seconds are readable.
5,30
